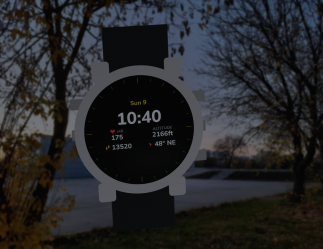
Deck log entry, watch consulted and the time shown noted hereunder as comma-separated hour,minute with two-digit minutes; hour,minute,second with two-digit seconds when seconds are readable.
10,40
